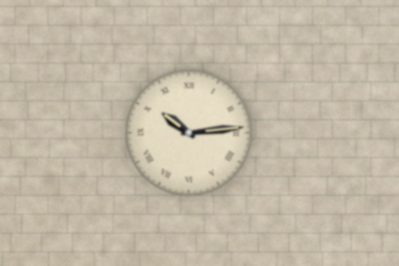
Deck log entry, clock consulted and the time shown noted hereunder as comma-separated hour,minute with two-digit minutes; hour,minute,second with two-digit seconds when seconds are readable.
10,14
